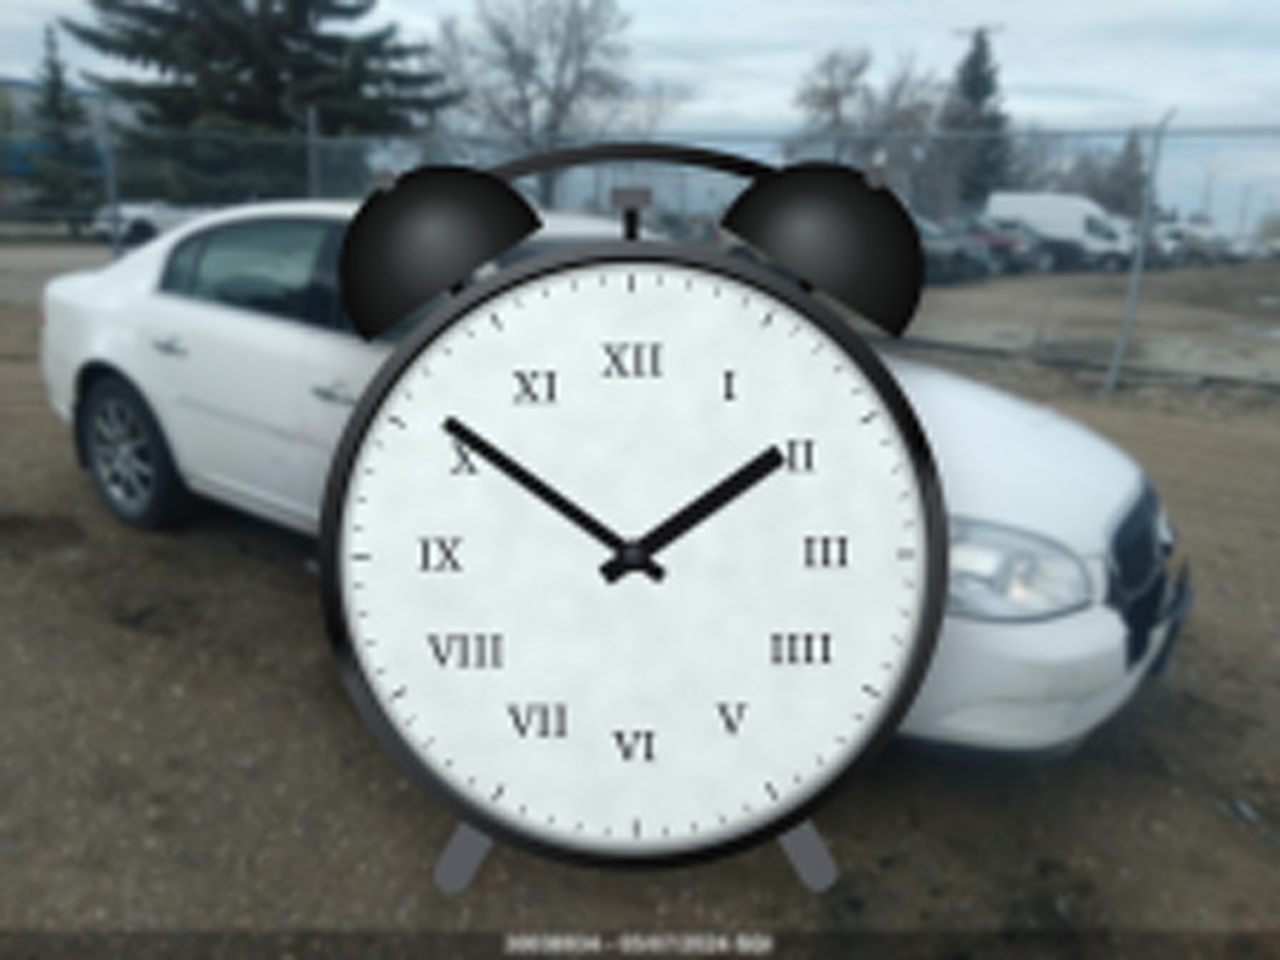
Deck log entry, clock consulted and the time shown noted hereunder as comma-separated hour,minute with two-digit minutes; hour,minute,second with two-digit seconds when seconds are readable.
1,51
